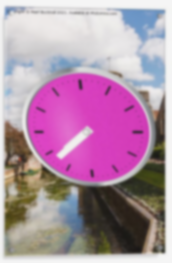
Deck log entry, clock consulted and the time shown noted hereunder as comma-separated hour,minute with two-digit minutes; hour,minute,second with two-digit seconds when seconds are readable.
7,38
